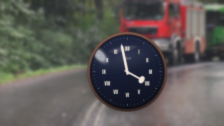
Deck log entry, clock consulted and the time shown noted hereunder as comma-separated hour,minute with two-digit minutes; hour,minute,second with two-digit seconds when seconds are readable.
3,58
